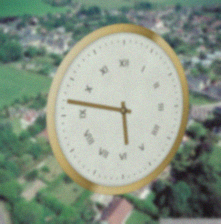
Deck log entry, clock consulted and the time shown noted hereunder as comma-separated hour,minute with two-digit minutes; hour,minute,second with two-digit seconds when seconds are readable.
5,47
